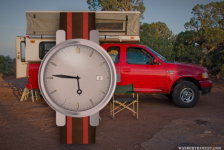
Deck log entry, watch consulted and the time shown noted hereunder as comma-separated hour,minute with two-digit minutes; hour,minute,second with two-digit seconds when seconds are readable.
5,46
